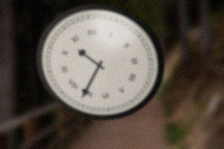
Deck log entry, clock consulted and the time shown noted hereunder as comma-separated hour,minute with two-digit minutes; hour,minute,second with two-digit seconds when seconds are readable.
10,36
